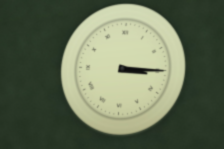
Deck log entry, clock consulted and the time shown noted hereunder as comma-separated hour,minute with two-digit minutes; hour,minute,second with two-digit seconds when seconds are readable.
3,15
